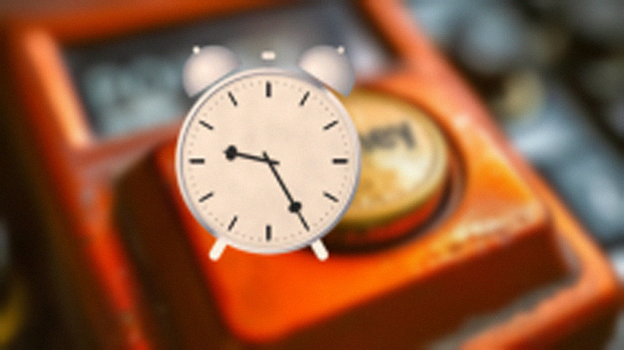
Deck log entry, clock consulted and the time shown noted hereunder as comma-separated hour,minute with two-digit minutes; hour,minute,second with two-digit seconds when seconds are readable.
9,25
